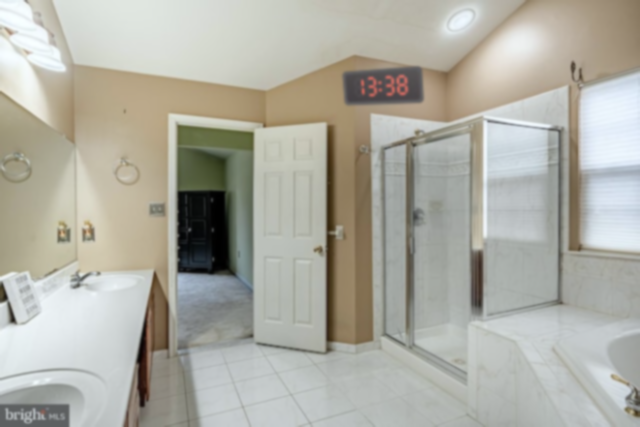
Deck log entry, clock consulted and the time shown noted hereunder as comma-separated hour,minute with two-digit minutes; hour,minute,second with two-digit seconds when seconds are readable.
13,38
